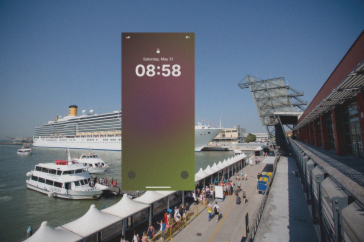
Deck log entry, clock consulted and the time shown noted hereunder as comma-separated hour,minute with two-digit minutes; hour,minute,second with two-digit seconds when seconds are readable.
8,58
